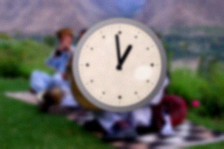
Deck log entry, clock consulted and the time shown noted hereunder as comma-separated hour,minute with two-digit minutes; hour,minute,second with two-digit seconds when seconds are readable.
12,59
